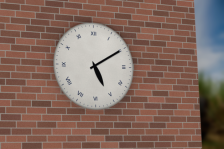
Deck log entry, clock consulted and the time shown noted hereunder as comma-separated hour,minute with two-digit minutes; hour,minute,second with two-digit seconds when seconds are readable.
5,10
